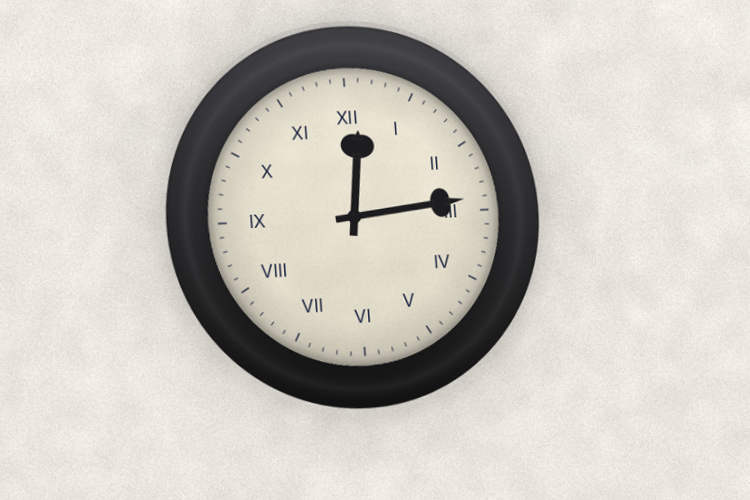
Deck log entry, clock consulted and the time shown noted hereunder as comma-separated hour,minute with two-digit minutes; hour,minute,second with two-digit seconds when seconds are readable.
12,14
